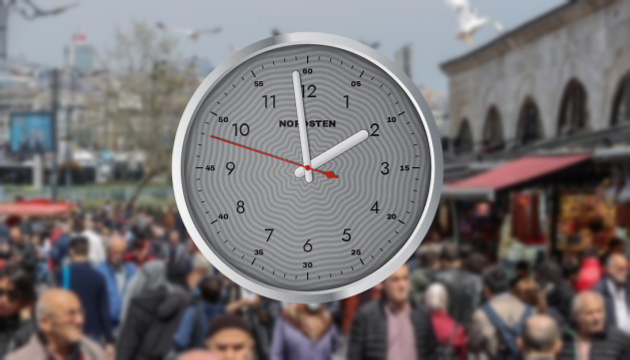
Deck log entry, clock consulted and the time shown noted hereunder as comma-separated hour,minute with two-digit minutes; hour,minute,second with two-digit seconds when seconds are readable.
1,58,48
